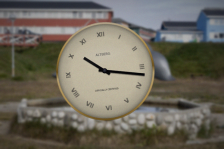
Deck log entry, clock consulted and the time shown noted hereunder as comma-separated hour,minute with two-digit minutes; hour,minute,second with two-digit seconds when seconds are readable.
10,17
